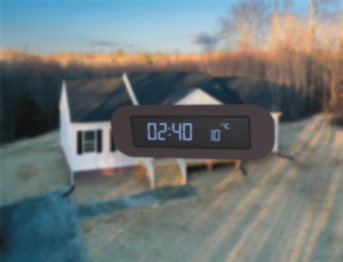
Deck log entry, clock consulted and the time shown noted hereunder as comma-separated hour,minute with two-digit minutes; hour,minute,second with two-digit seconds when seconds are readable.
2,40
